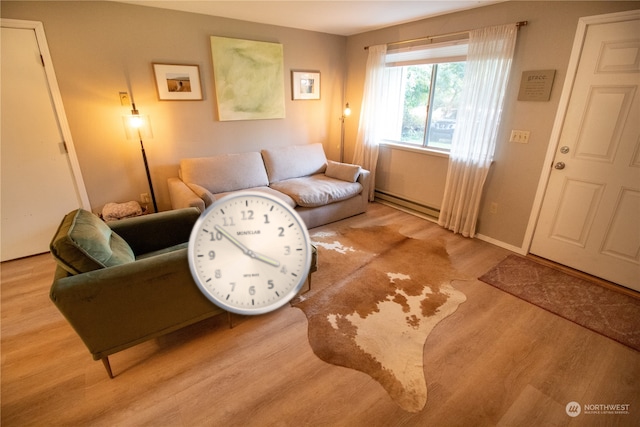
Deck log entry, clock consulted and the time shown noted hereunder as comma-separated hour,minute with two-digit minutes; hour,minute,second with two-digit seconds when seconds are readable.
3,52
